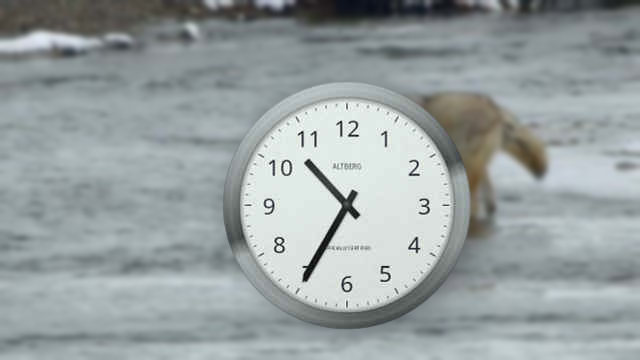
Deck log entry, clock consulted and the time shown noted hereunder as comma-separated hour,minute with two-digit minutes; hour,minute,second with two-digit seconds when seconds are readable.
10,35
